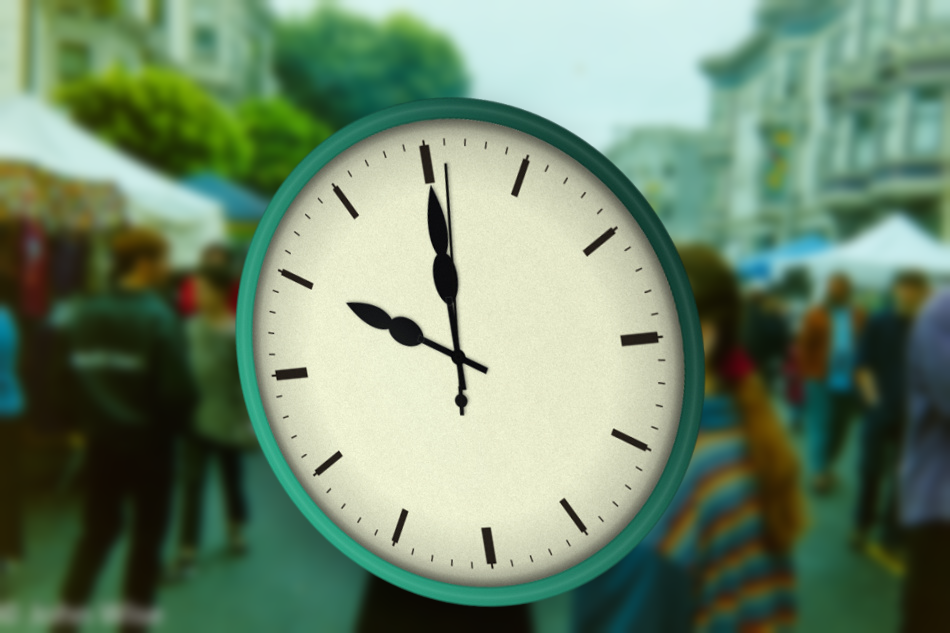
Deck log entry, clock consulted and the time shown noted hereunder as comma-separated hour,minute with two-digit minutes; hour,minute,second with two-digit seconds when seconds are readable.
10,00,01
